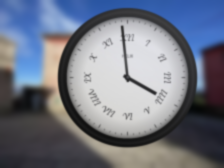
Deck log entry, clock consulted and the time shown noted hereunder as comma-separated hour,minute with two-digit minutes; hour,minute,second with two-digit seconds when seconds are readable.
3,59
